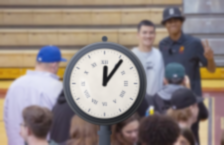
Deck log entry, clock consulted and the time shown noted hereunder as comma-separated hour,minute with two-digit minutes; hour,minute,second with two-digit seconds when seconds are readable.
12,06
